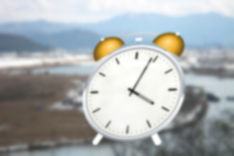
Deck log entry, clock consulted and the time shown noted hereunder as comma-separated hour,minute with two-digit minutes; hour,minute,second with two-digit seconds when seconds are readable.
4,04
